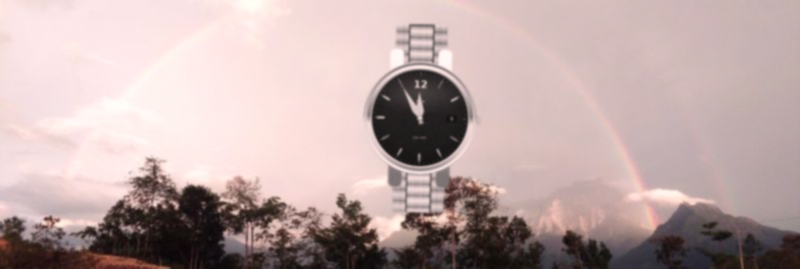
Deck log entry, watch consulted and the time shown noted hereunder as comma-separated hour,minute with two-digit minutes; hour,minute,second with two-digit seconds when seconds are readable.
11,55
